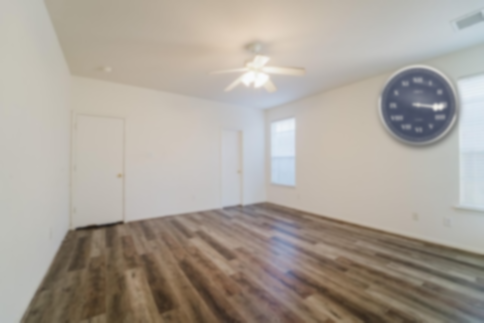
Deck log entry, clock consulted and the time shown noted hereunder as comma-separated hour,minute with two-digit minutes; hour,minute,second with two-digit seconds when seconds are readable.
3,16
